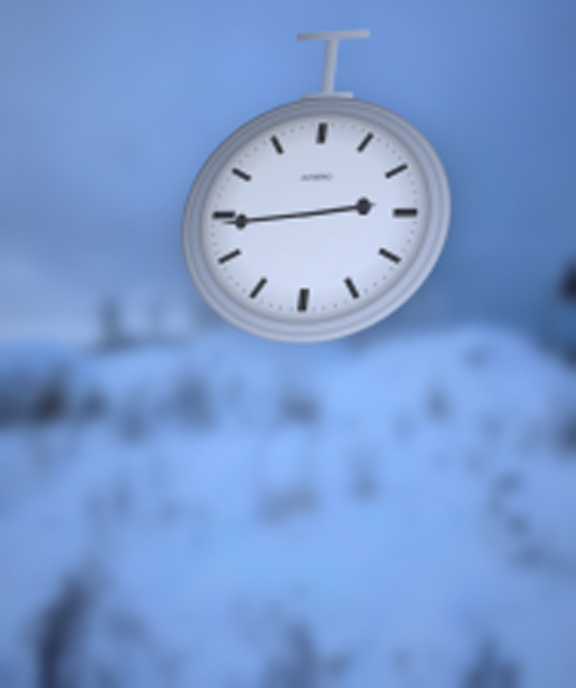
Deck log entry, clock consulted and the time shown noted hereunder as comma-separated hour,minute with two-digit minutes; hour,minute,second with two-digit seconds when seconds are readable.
2,44
